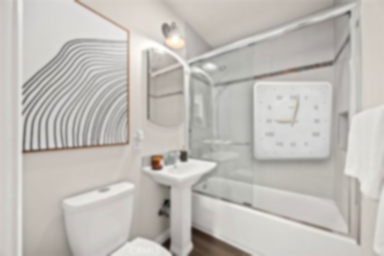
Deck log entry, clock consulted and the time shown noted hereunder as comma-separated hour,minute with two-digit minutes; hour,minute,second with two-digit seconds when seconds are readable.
9,02
